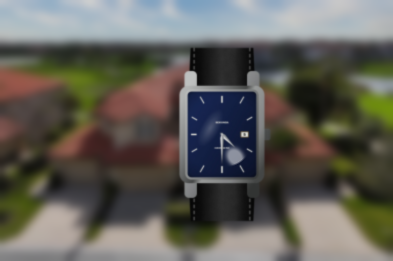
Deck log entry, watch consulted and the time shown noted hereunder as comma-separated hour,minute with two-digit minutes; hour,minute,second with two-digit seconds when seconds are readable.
4,30
